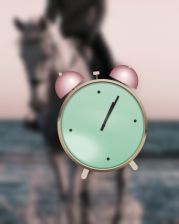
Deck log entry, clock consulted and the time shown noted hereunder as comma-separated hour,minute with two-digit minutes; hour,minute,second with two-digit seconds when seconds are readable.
1,06
